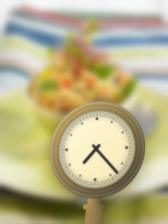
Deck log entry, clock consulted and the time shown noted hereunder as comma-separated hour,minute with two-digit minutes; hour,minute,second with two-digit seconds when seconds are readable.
7,23
